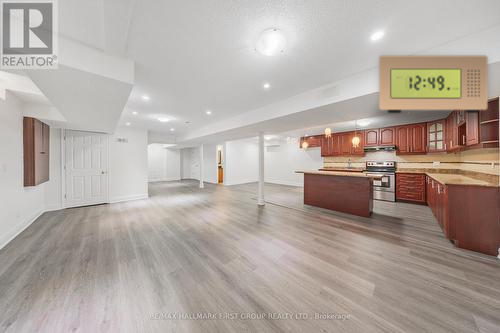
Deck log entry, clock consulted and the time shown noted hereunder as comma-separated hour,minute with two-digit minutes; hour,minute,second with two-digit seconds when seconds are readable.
12,49
